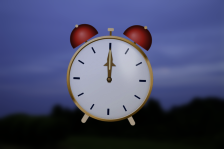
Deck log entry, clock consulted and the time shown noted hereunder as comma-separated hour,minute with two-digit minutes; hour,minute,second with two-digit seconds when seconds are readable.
12,00
